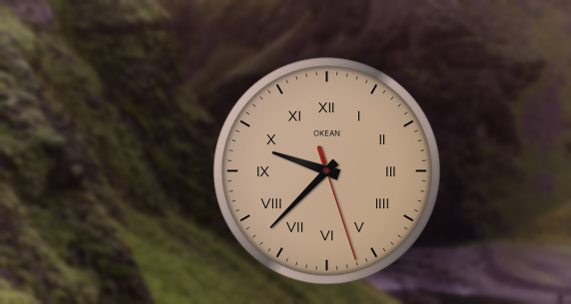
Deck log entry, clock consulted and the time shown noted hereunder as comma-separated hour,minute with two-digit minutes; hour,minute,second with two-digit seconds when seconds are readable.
9,37,27
